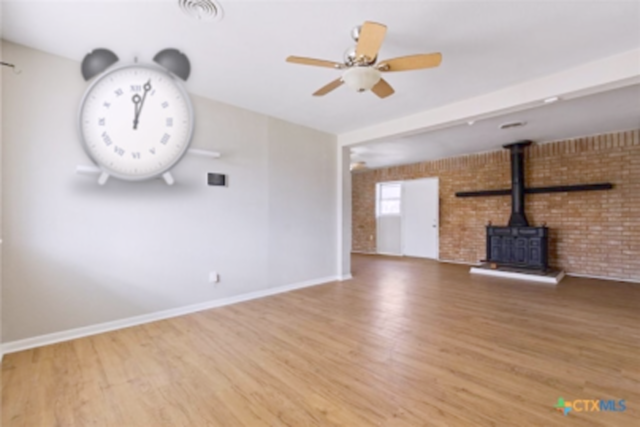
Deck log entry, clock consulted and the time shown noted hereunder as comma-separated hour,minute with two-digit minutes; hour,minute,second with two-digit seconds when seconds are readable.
12,03
